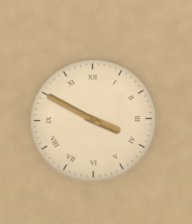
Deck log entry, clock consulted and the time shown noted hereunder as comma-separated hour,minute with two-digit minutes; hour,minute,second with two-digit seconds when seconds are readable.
3,50
